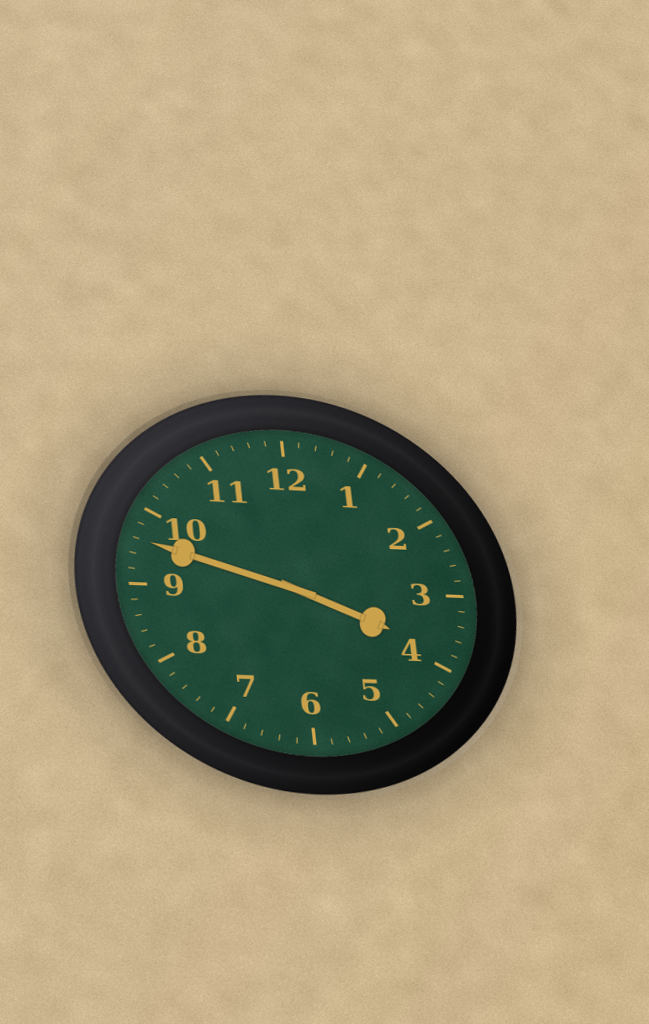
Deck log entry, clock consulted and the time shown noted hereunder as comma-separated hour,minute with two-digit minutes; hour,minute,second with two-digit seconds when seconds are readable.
3,48
